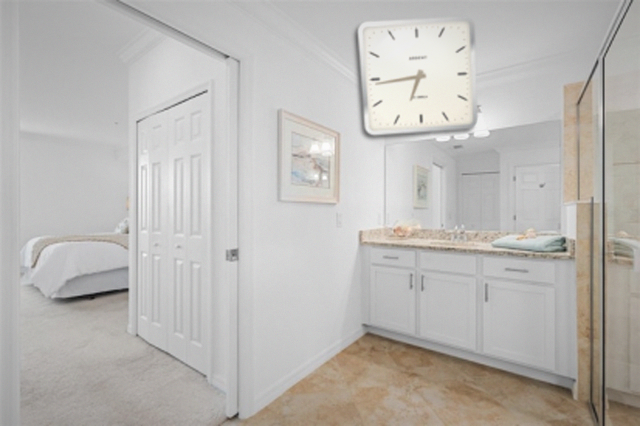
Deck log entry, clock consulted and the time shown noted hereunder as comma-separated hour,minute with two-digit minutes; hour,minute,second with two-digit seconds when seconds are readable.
6,44
